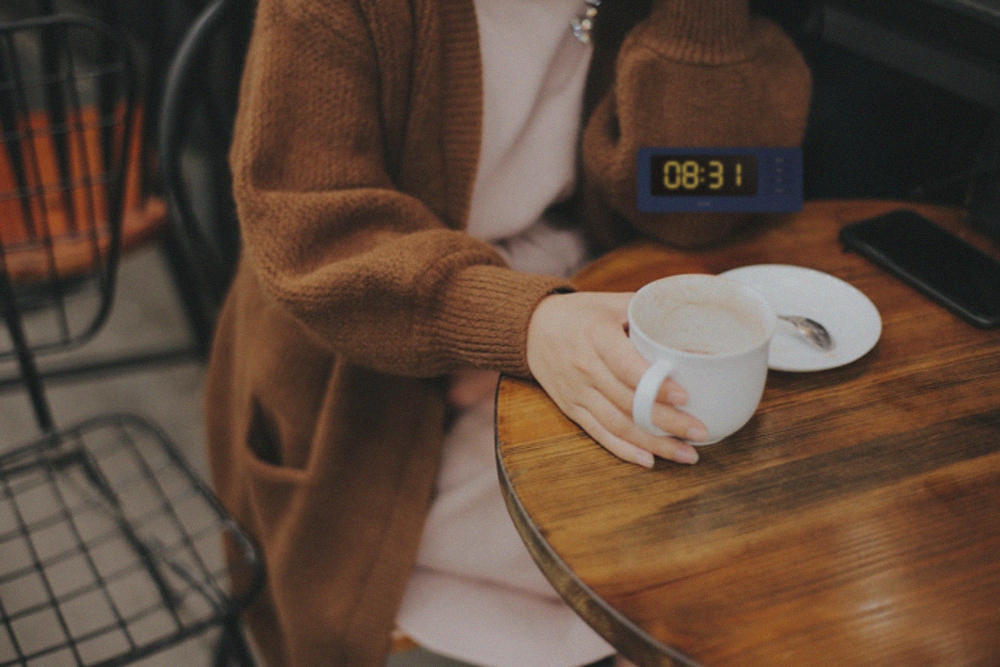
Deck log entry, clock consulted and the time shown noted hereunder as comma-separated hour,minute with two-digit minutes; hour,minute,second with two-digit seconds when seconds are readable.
8,31
